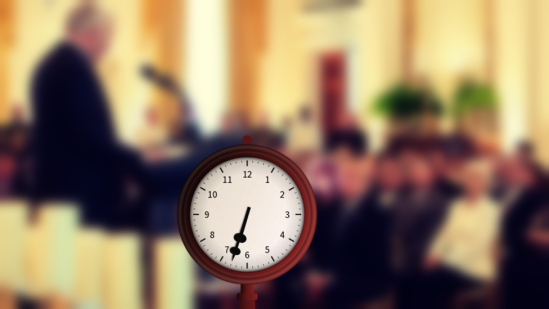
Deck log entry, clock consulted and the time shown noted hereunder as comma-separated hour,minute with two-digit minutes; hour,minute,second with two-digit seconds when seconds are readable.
6,33
